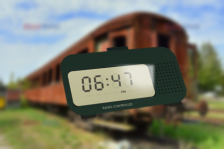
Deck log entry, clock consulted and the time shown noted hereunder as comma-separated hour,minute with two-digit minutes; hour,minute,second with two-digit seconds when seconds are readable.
6,47
